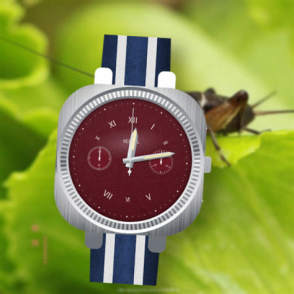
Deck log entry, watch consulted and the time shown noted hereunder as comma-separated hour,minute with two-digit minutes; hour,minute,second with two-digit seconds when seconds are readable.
12,13
